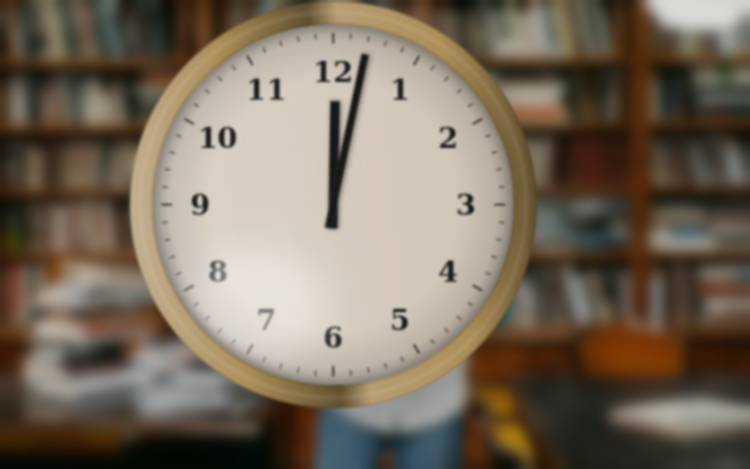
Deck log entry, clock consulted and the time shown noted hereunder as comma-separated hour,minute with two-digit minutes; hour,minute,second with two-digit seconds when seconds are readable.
12,02
